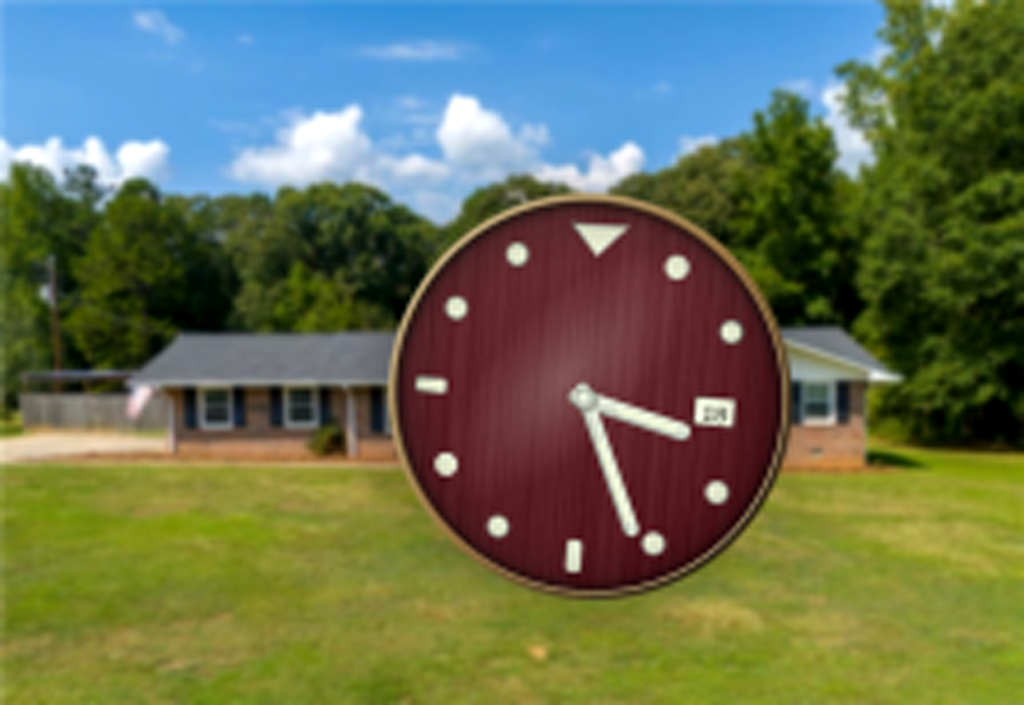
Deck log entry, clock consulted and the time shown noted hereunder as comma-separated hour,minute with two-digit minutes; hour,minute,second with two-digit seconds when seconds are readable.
3,26
